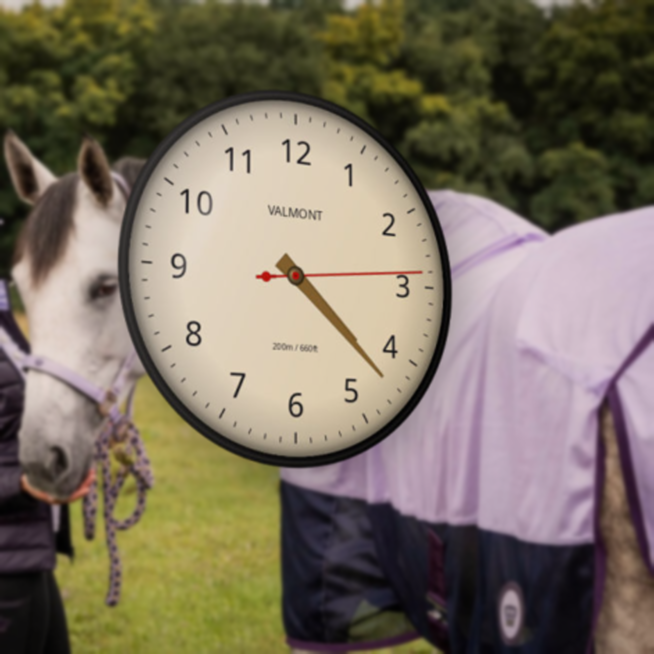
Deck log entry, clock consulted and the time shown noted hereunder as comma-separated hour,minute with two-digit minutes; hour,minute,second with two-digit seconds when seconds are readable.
4,22,14
